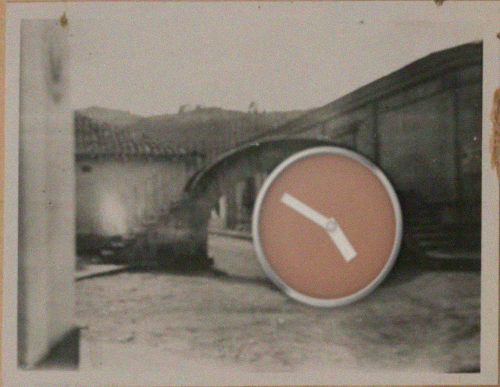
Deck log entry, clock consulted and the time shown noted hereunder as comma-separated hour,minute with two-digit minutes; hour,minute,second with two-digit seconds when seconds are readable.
4,50
